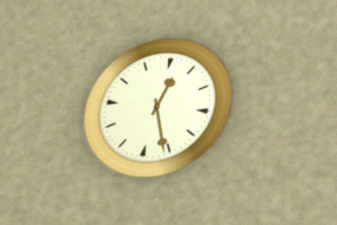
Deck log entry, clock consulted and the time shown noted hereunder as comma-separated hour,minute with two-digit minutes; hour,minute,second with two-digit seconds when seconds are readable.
12,26
